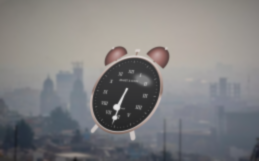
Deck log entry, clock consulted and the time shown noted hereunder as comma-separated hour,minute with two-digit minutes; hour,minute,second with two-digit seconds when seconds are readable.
6,31
